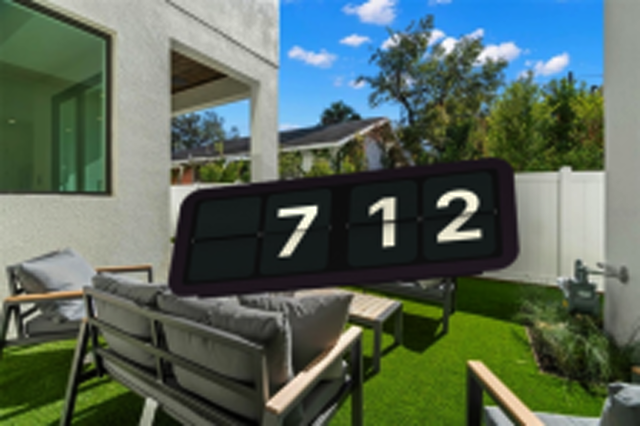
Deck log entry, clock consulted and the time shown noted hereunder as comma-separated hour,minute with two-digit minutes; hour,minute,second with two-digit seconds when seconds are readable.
7,12
